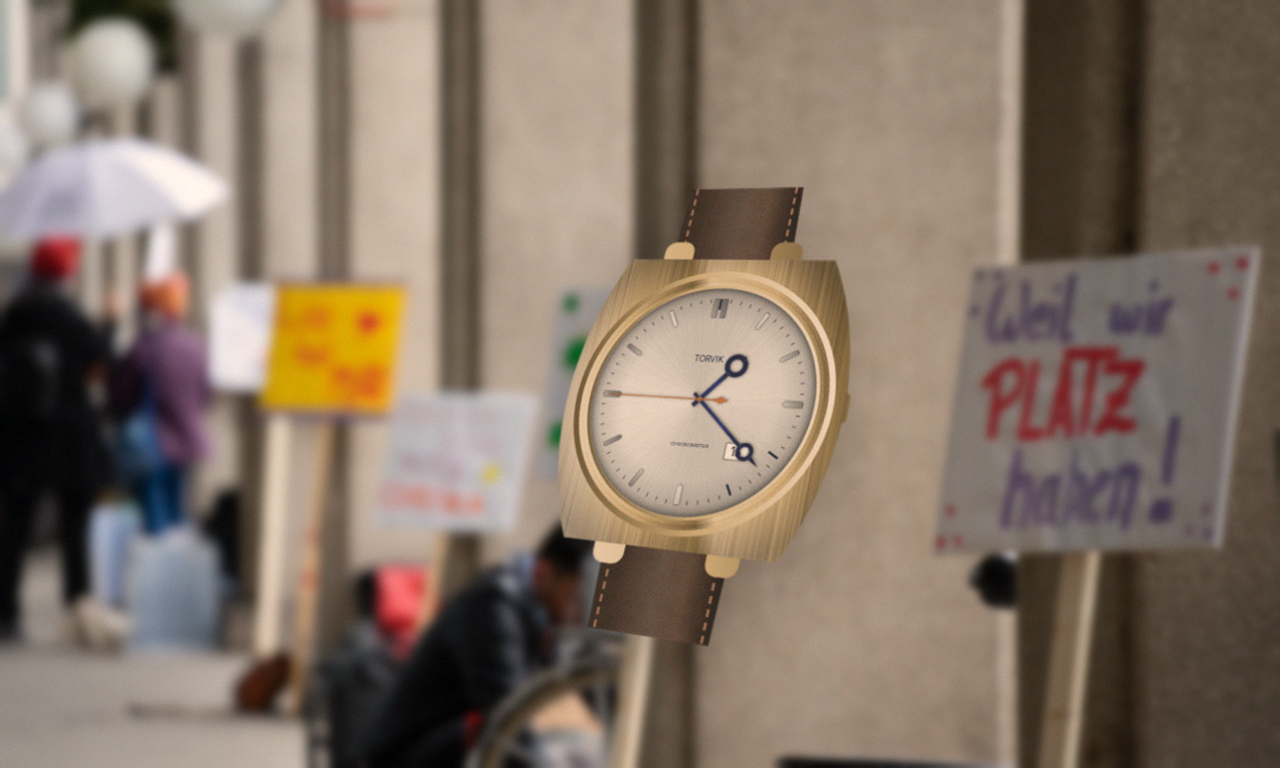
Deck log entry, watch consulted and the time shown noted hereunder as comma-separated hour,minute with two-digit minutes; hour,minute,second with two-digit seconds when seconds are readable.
1,21,45
